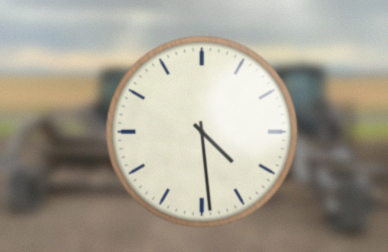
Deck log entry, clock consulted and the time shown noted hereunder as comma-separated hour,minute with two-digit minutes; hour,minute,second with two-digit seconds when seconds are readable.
4,29
